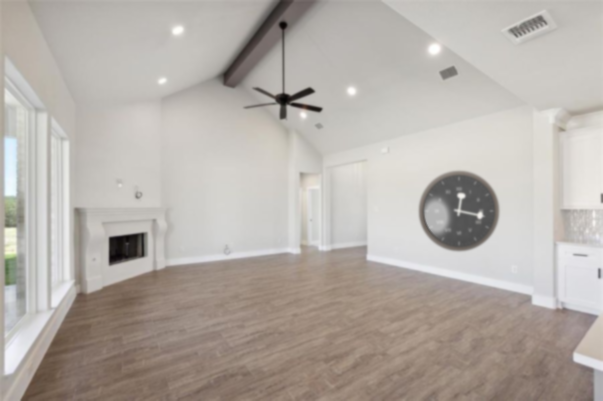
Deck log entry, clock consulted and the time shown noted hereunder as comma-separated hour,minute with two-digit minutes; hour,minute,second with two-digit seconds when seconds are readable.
12,17
